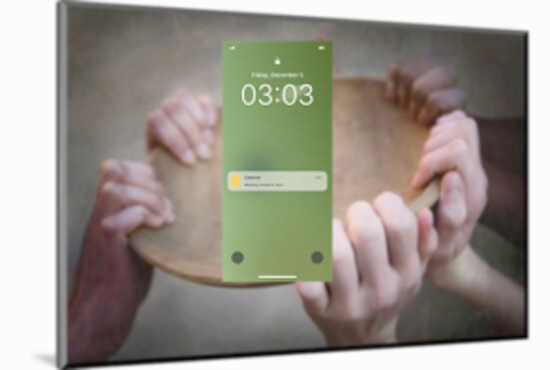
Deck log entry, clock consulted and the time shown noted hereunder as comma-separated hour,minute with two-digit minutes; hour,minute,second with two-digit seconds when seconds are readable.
3,03
